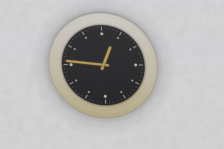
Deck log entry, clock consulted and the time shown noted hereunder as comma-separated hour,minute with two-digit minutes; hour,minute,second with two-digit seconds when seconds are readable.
12,46
